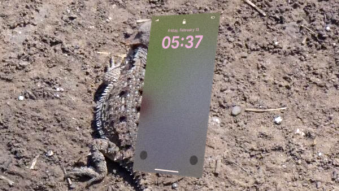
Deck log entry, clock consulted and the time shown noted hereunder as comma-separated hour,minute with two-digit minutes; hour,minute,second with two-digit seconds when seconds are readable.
5,37
